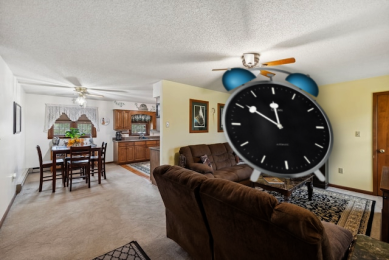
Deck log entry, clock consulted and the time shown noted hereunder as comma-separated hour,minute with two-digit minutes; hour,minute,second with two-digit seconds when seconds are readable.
11,51
